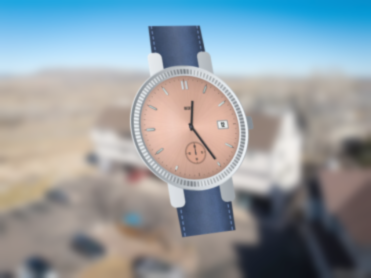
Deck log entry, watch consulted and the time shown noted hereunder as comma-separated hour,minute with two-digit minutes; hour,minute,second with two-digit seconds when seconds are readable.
12,25
